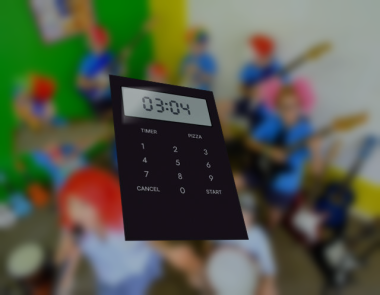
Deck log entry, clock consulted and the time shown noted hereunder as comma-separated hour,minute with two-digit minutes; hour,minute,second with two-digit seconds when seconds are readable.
3,04
